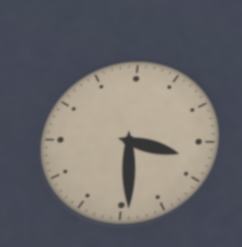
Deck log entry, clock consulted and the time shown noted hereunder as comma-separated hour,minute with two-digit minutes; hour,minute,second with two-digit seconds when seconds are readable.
3,29
